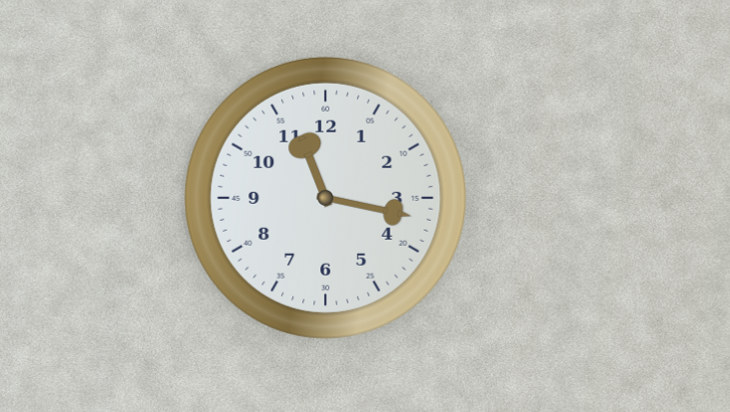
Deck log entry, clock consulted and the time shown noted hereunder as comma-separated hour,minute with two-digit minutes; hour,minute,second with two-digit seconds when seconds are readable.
11,17
